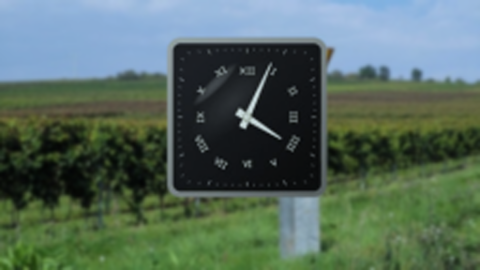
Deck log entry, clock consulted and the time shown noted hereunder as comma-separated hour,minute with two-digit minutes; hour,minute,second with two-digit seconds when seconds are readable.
4,04
